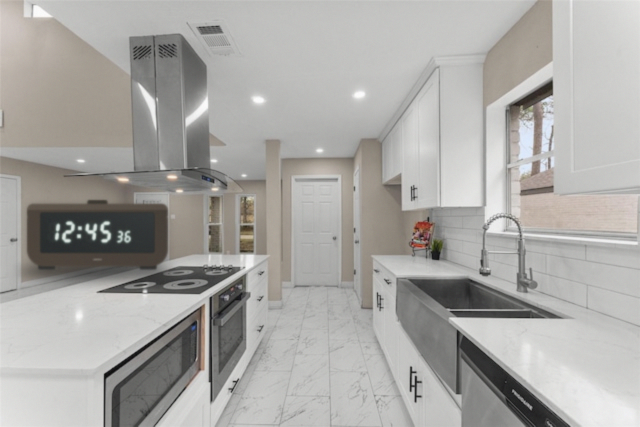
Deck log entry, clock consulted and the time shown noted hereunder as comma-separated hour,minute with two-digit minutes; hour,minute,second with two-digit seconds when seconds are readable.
12,45,36
